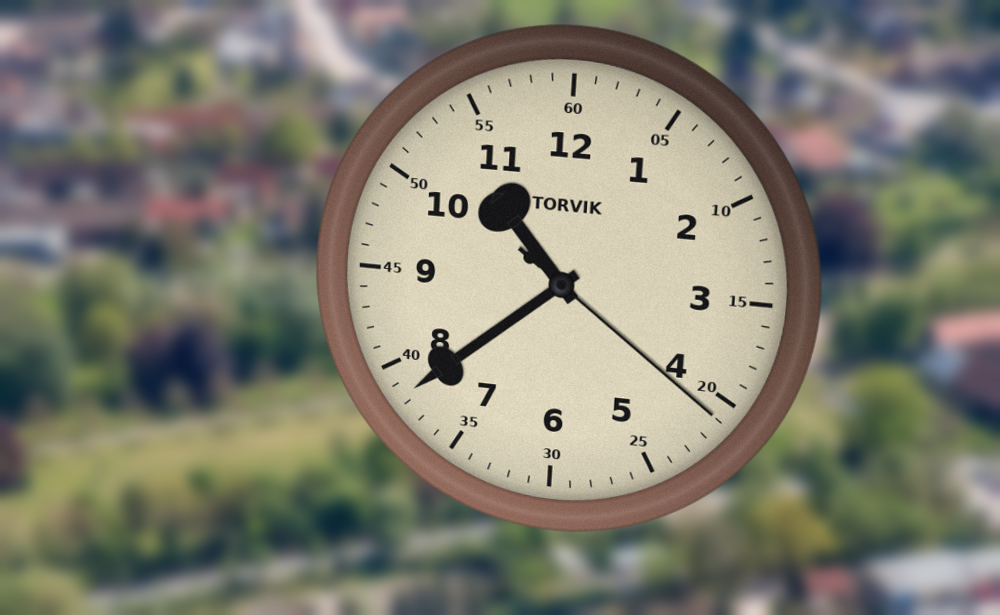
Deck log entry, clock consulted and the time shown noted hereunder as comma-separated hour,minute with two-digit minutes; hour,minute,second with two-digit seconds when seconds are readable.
10,38,21
